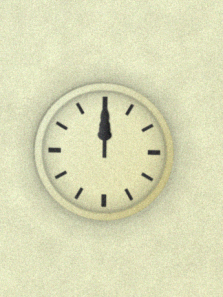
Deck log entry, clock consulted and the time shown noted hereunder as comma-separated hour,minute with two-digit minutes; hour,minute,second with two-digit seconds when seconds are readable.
12,00
